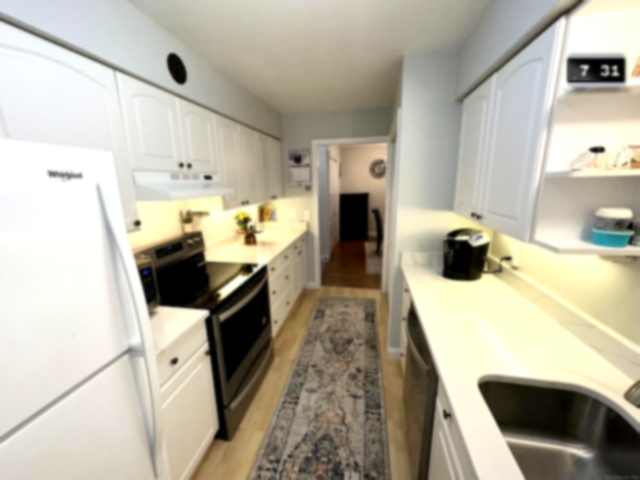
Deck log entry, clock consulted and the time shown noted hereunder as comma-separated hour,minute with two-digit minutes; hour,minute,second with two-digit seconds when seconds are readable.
7,31
